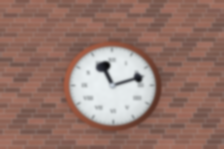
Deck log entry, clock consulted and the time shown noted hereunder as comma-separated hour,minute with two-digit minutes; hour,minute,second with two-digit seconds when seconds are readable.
11,12
